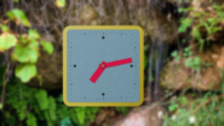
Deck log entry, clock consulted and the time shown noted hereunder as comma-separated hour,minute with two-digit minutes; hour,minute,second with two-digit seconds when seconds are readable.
7,13
